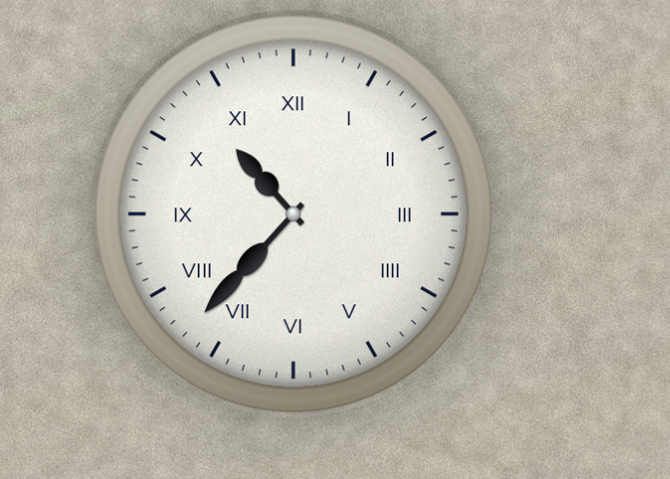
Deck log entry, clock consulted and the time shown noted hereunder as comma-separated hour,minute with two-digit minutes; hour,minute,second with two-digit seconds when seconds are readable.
10,37
